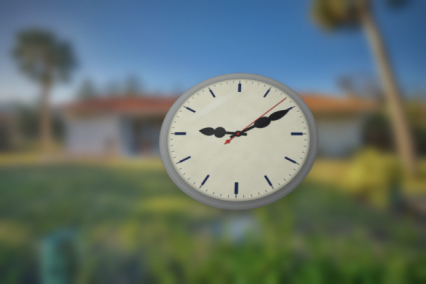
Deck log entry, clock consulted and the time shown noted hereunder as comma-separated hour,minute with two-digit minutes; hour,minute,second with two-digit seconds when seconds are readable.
9,10,08
